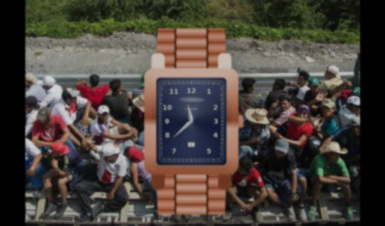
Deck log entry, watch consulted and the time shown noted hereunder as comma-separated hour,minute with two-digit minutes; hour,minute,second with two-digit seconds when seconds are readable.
11,38
